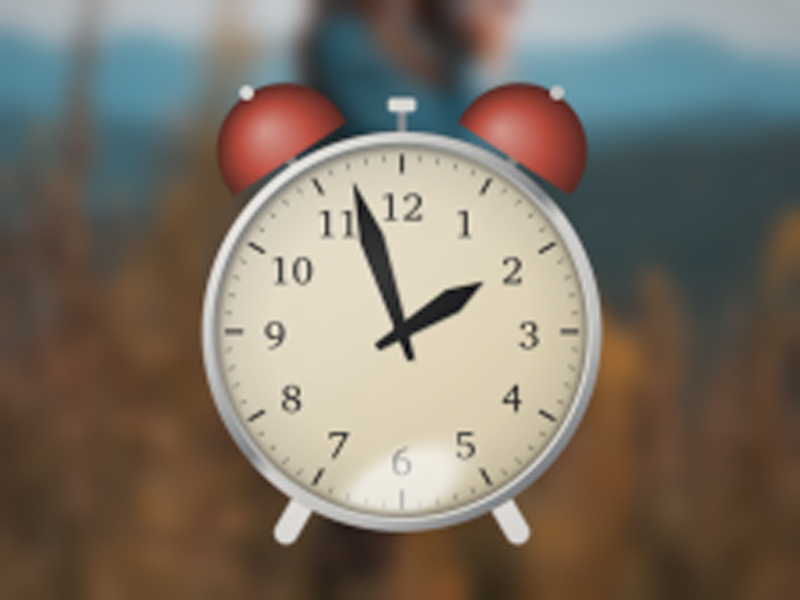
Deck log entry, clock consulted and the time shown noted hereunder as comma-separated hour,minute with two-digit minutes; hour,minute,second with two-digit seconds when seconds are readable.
1,57
